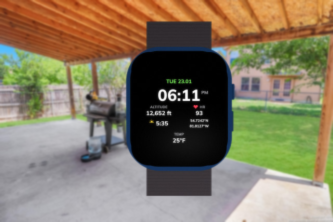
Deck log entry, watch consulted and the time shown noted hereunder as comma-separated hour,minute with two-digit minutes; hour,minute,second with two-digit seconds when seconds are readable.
6,11
